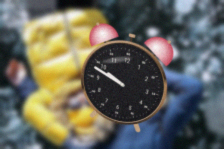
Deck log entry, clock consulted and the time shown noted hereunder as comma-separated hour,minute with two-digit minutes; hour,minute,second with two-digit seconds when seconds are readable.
9,48
